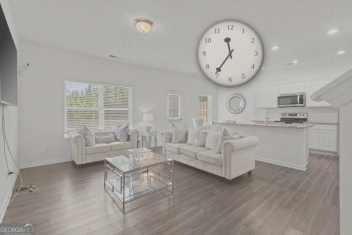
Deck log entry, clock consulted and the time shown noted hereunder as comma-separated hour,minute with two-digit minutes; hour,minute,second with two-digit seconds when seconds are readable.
11,36
